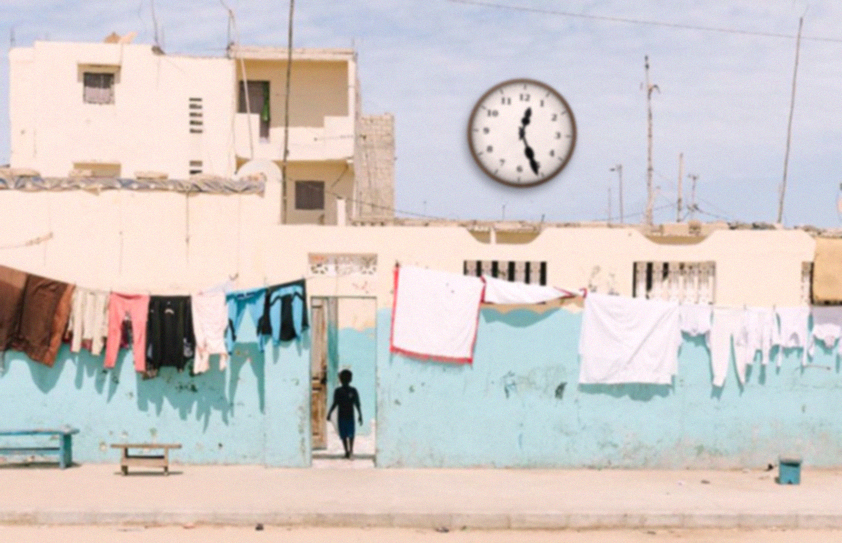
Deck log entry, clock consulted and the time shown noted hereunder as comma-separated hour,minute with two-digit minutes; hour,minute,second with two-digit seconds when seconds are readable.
12,26
